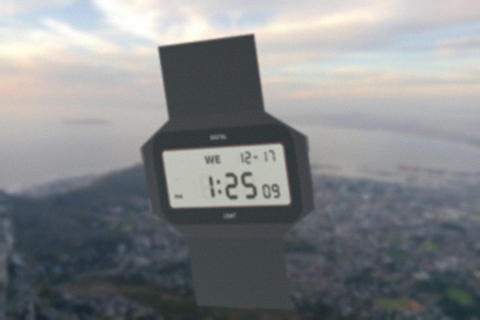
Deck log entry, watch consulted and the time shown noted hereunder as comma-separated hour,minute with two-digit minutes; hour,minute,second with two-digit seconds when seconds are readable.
1,25
